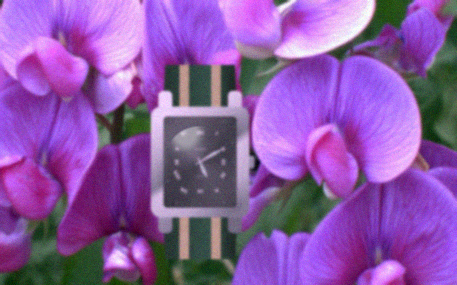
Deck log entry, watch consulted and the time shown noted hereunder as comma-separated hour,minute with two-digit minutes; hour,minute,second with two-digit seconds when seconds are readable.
5,10
